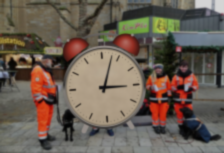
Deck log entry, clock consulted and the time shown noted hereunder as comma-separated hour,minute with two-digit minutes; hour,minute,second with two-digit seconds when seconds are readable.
3,03
